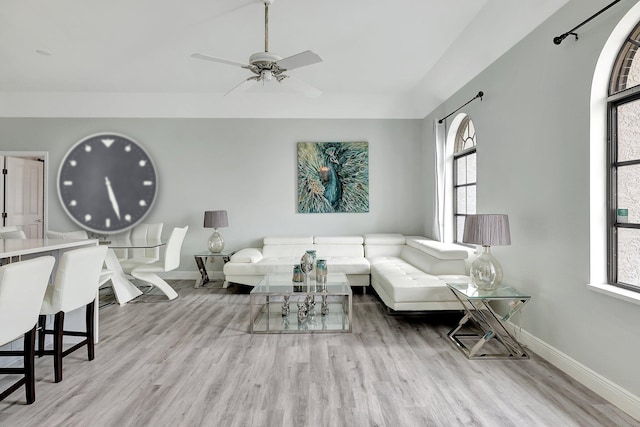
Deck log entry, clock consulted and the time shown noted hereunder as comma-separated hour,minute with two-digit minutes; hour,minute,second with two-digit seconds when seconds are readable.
5,27
